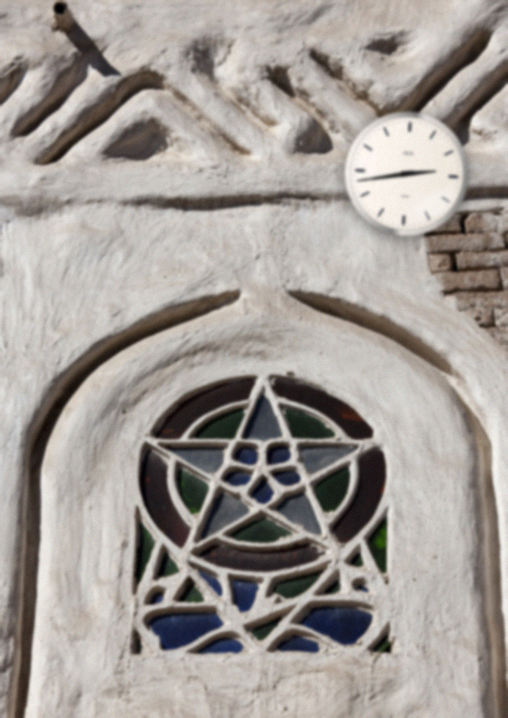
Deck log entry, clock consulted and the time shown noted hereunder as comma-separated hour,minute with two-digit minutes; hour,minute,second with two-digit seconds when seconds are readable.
2,43
